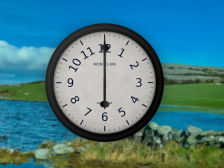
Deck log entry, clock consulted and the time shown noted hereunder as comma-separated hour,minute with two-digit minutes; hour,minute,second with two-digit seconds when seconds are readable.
6,00
